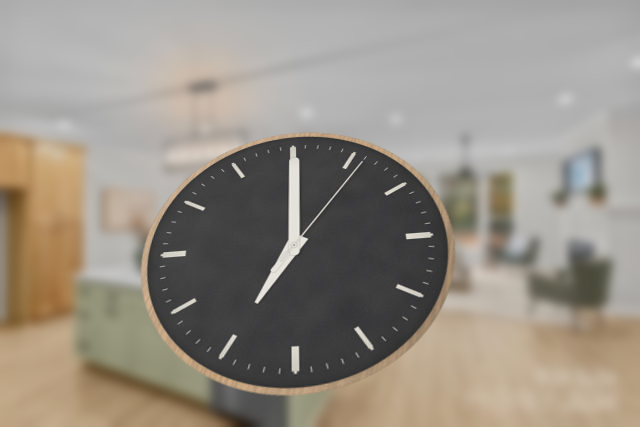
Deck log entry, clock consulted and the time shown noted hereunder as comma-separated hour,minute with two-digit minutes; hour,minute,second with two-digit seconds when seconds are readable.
7,00,06
